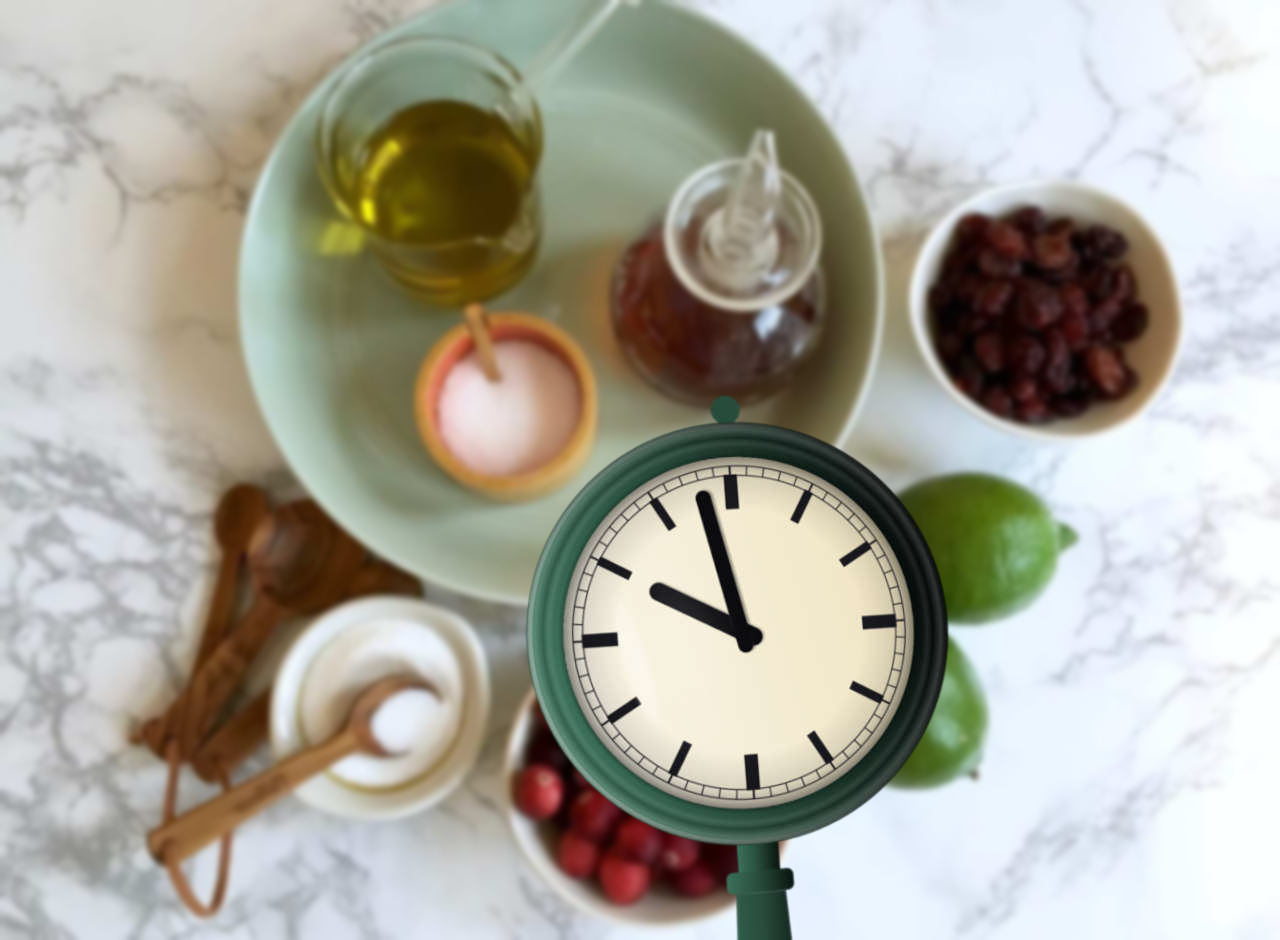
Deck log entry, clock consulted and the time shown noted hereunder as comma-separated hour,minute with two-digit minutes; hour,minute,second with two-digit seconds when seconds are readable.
9,58
